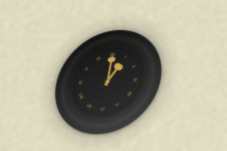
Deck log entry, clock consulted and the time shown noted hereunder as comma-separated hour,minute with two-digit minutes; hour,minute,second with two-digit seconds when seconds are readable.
1,00
